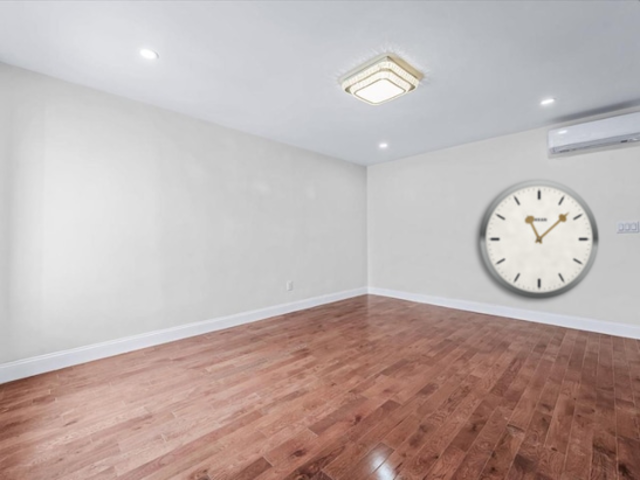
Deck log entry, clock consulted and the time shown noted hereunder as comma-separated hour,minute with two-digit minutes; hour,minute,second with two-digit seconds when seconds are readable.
11,08
